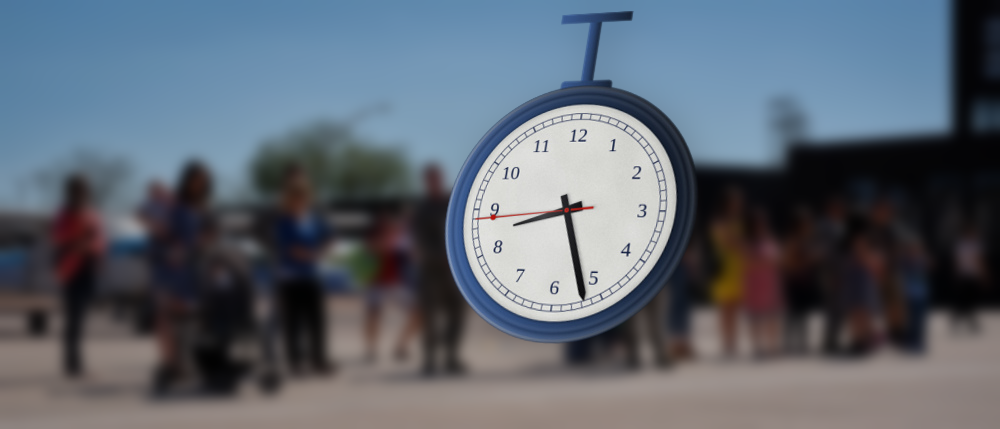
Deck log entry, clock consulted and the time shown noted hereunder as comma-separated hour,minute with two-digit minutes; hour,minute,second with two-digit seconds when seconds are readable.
8,26,44
